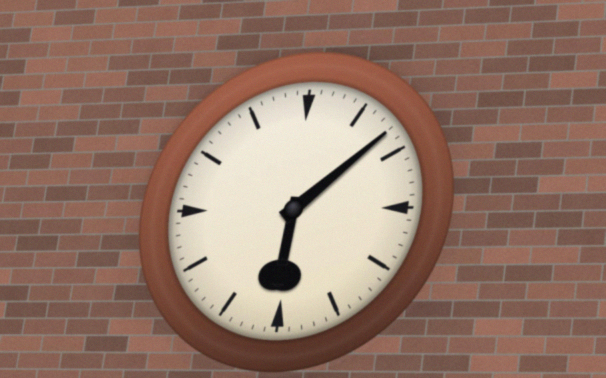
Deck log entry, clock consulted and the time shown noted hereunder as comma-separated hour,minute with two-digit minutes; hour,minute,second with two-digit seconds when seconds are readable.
6,08
